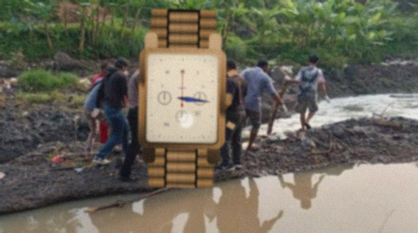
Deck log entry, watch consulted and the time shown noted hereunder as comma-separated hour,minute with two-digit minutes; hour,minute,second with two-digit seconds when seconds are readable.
3,16
